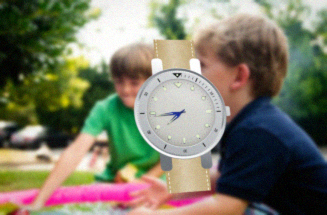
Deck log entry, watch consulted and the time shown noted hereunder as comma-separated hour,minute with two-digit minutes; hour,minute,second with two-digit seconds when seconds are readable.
7,44
